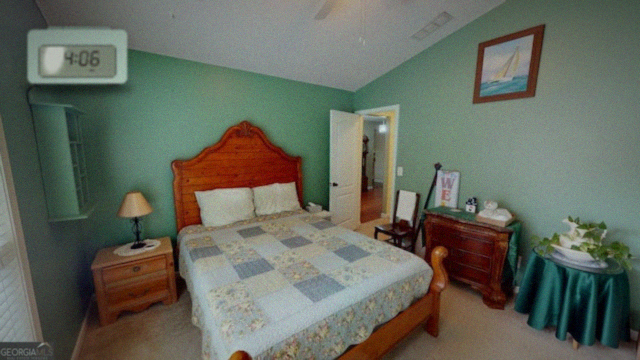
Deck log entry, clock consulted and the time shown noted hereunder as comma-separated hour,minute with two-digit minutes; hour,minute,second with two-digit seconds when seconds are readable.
4,06
